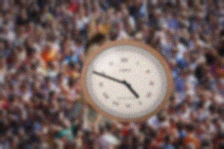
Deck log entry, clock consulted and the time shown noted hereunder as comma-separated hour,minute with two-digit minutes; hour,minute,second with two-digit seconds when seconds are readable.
4,49
